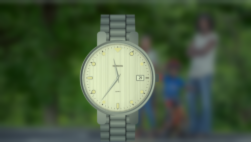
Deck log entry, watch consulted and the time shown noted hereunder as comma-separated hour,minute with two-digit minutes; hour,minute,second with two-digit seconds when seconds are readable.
11,36
